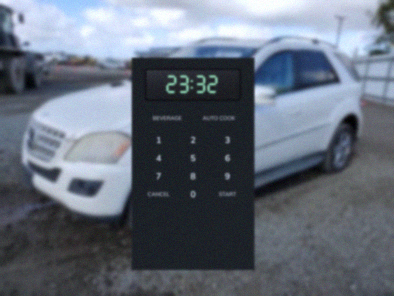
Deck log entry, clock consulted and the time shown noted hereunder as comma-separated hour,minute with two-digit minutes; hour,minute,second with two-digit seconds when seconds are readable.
23,32
